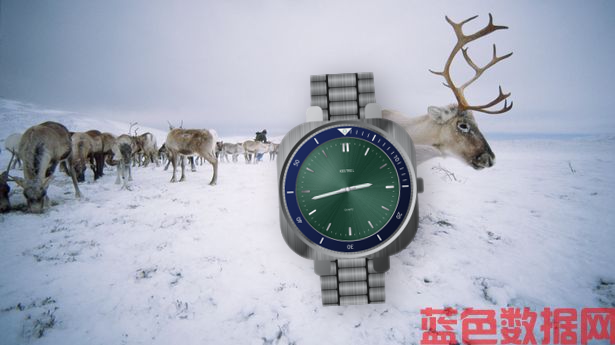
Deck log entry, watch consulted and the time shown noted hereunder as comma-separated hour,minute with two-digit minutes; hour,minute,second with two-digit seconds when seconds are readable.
2,43
